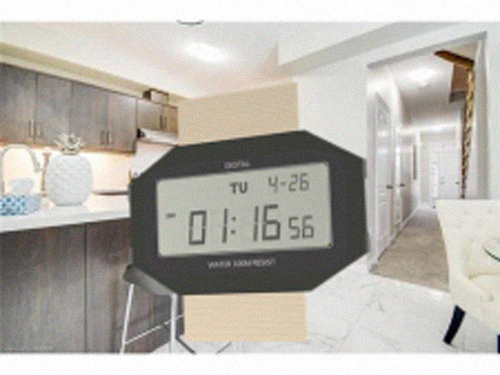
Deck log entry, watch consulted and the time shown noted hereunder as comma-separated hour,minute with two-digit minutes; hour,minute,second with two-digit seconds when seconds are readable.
1,16,56
